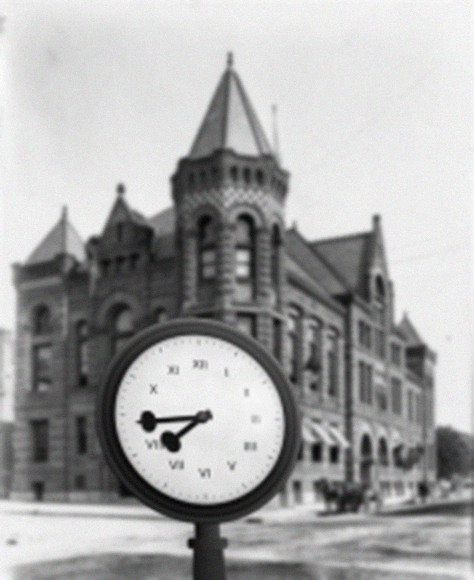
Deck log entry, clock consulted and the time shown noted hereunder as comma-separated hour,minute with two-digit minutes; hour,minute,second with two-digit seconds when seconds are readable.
7,44
